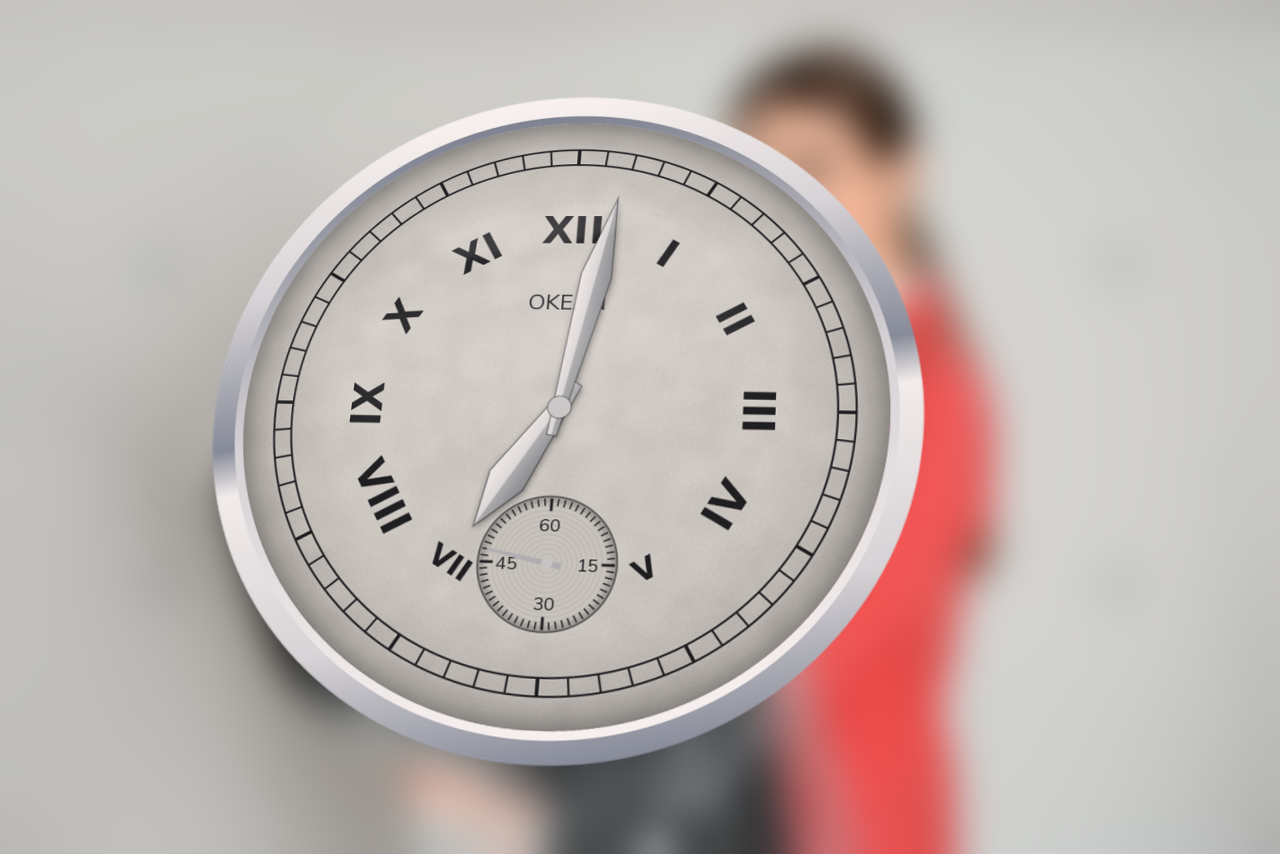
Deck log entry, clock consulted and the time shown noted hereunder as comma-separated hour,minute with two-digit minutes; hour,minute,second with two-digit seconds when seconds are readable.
7,01,47
